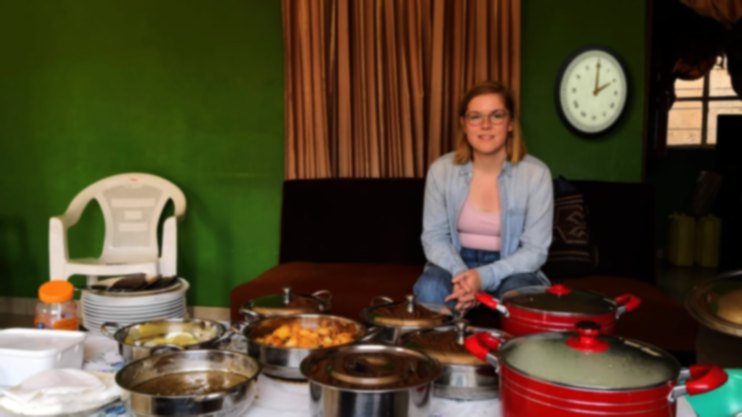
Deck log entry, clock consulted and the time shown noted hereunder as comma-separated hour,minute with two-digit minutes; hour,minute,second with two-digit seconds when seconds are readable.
2,00
